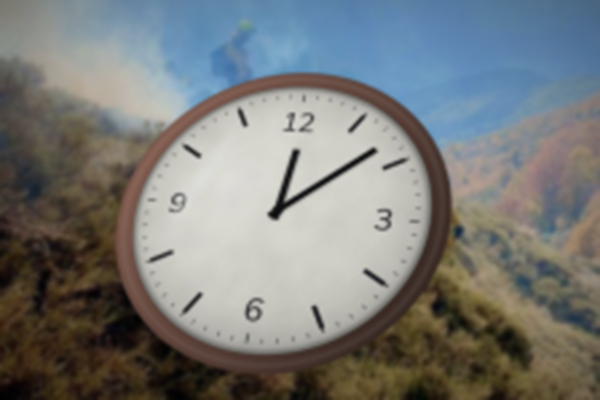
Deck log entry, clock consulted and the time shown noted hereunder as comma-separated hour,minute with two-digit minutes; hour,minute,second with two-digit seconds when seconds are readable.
12,08
